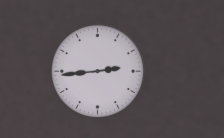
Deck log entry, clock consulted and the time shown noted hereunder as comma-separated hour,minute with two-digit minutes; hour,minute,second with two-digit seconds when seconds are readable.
2,44
